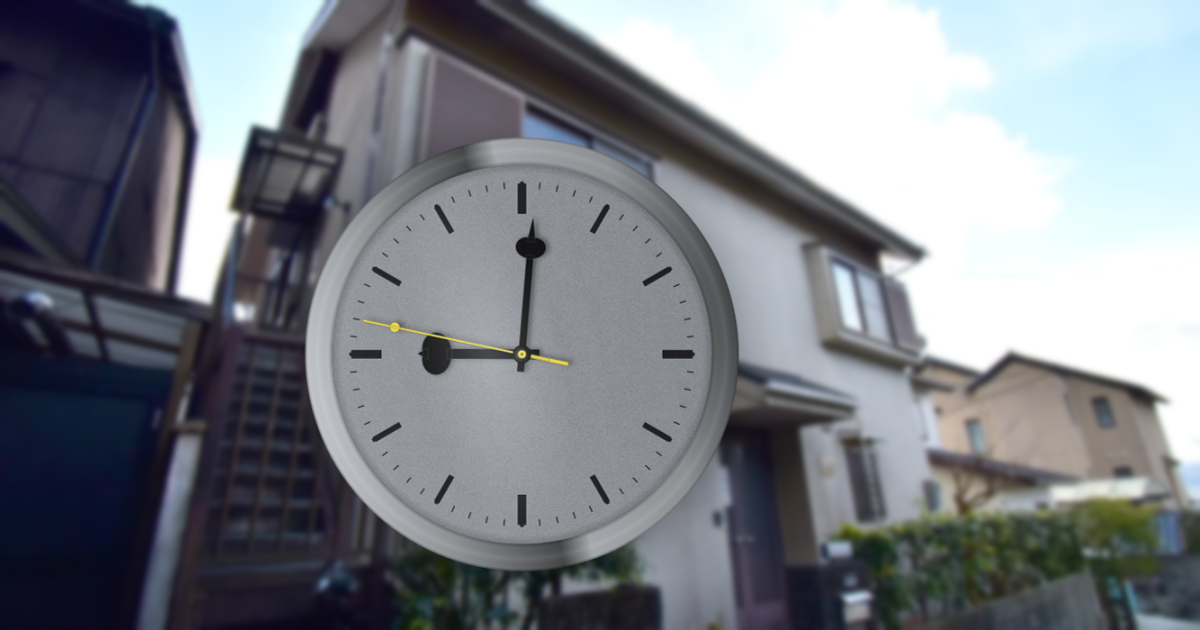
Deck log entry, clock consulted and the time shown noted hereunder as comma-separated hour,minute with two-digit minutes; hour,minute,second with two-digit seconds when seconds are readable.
9,00,47
